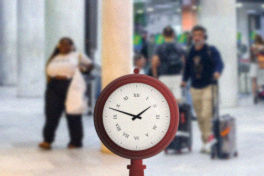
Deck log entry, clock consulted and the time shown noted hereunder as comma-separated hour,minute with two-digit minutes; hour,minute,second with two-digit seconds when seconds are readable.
1,48
